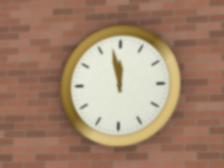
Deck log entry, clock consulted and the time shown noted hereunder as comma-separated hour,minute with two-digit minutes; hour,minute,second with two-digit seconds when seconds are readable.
11,58
